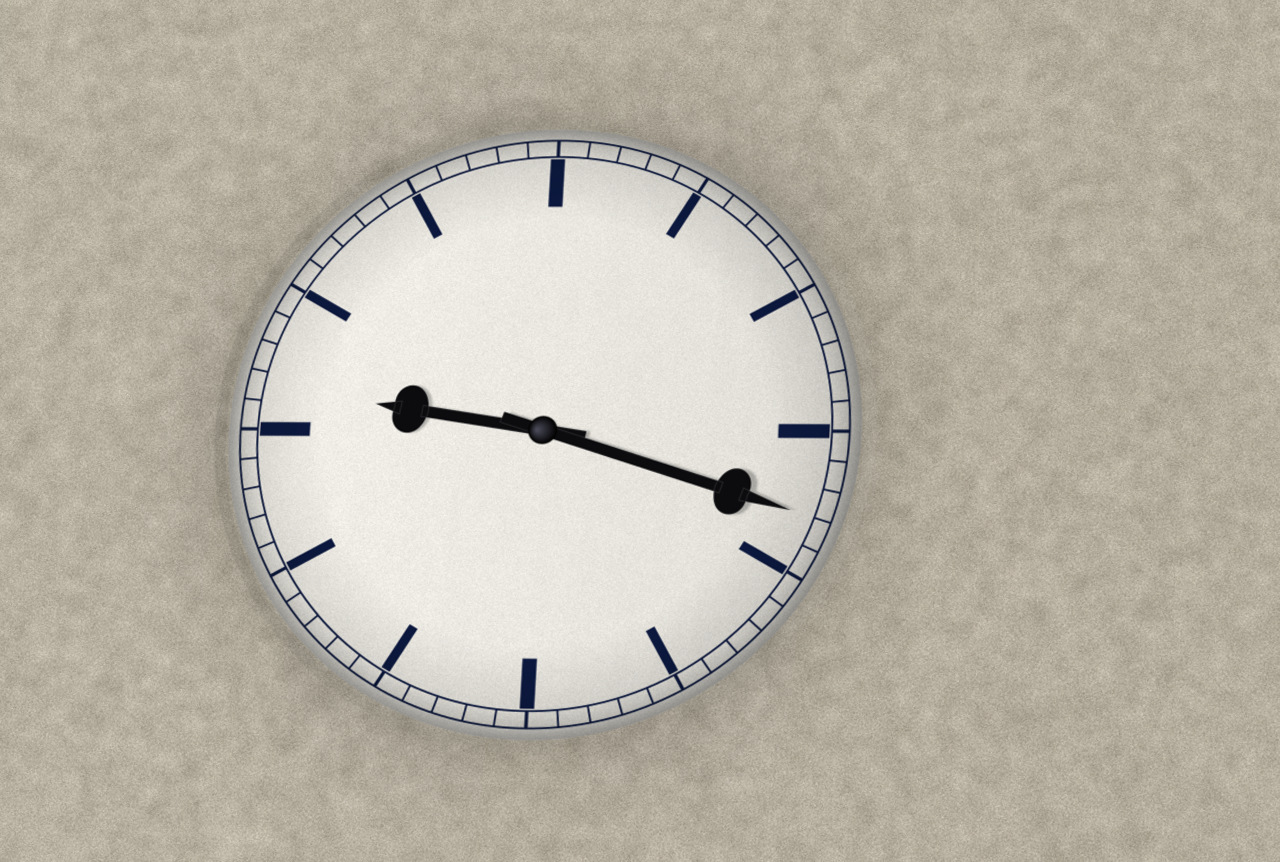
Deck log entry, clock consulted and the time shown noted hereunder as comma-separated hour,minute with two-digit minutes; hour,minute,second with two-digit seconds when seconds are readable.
9,18
